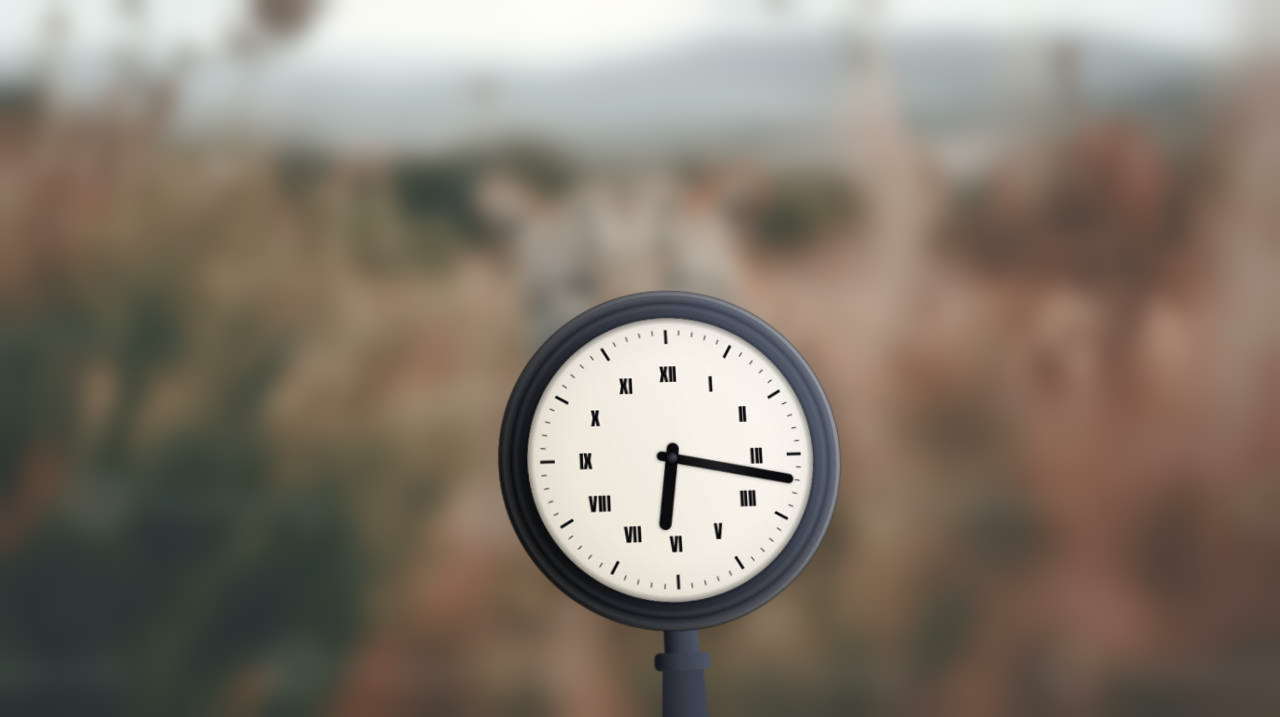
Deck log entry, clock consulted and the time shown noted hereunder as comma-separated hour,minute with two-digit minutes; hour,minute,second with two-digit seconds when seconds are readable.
6,17
